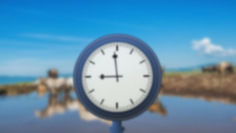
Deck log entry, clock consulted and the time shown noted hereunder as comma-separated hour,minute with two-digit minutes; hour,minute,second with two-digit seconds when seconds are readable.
8,59
